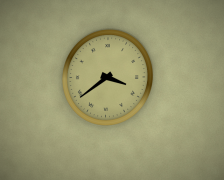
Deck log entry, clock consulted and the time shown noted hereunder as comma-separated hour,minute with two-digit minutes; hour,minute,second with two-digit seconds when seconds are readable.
3,39
